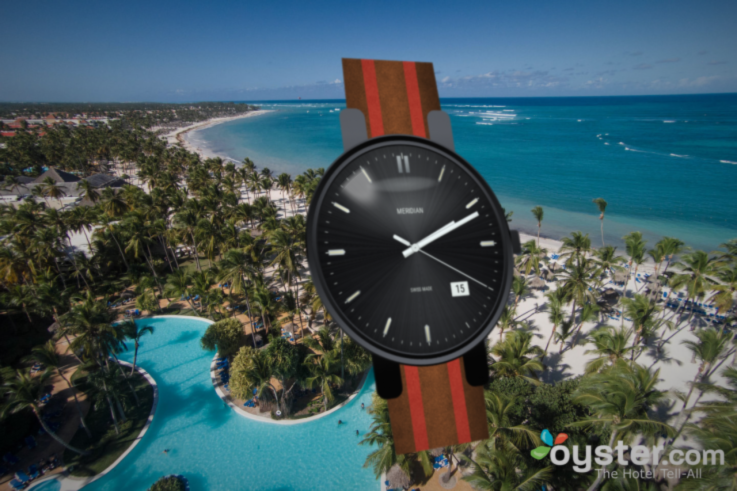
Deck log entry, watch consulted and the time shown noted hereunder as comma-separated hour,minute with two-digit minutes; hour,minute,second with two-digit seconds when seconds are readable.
2,11,20
